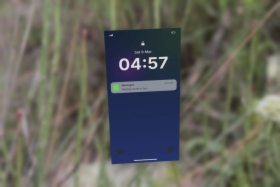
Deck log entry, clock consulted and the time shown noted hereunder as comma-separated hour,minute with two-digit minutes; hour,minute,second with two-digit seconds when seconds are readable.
4,57
